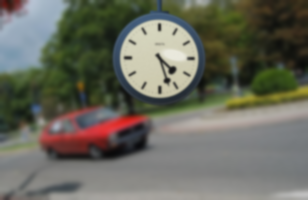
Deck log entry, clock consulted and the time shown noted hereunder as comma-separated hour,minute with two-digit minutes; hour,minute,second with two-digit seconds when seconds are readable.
4,27
